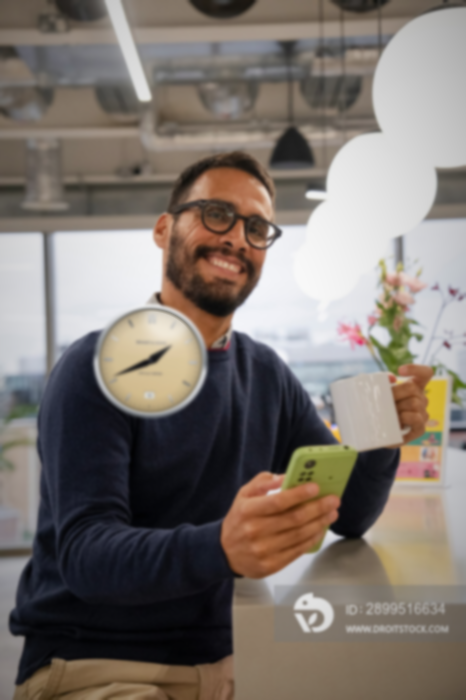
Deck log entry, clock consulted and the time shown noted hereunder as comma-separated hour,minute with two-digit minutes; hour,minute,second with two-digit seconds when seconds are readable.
1,41
